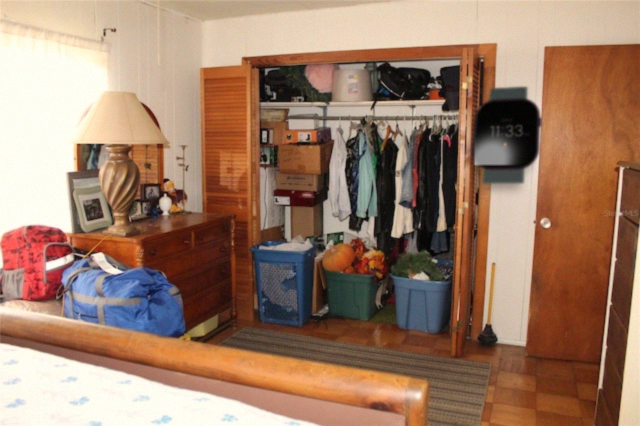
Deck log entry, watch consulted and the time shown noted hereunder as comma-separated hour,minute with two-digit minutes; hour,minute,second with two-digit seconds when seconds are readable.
11,33
